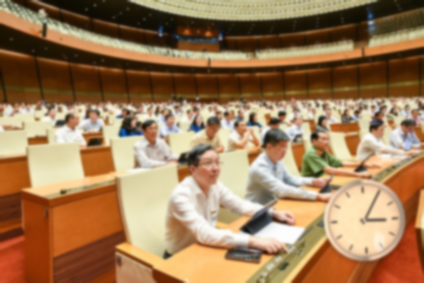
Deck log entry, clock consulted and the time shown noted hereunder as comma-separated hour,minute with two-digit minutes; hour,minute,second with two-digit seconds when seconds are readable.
3,05
